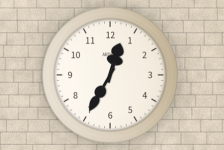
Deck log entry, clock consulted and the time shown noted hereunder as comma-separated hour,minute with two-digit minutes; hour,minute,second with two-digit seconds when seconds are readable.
12,35
